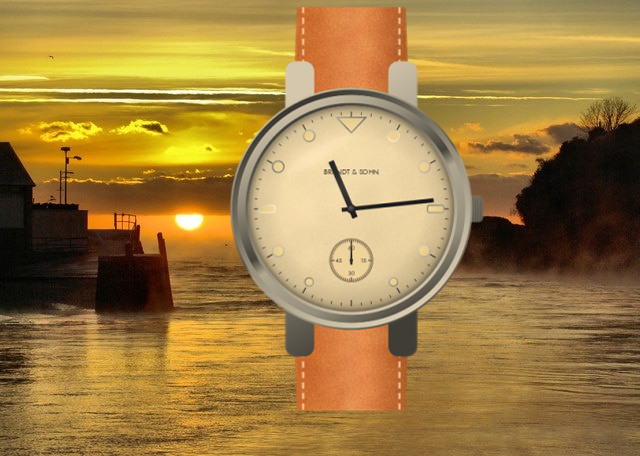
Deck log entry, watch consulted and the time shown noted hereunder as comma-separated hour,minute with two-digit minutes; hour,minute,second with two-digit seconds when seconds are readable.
11,14
